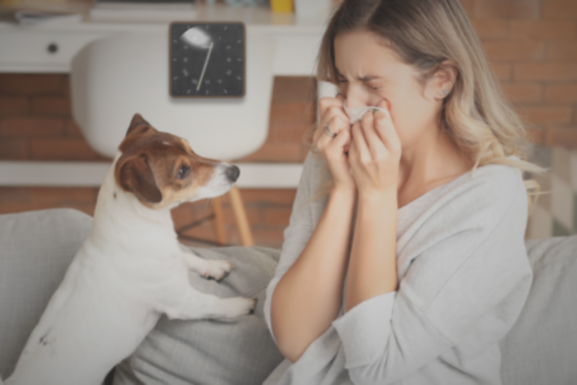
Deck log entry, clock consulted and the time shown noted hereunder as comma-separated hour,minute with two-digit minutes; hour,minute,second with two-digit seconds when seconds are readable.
12,33
